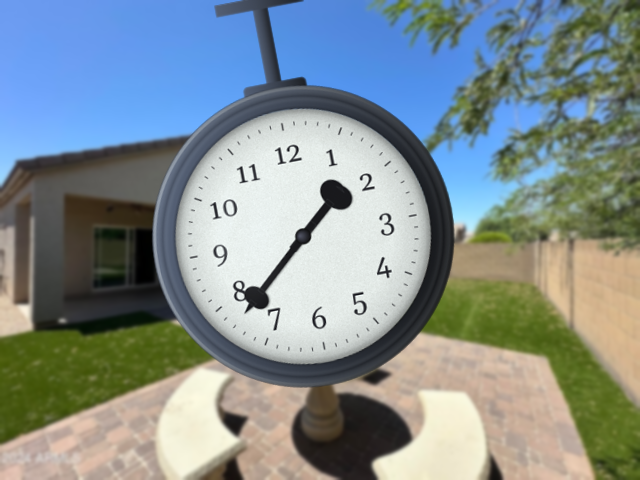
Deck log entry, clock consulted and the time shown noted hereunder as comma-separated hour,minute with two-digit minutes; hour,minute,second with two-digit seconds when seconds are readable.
1,38
